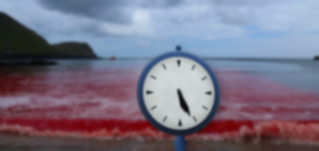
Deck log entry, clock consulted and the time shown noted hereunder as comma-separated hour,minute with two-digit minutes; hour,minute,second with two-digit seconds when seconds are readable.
5,26
